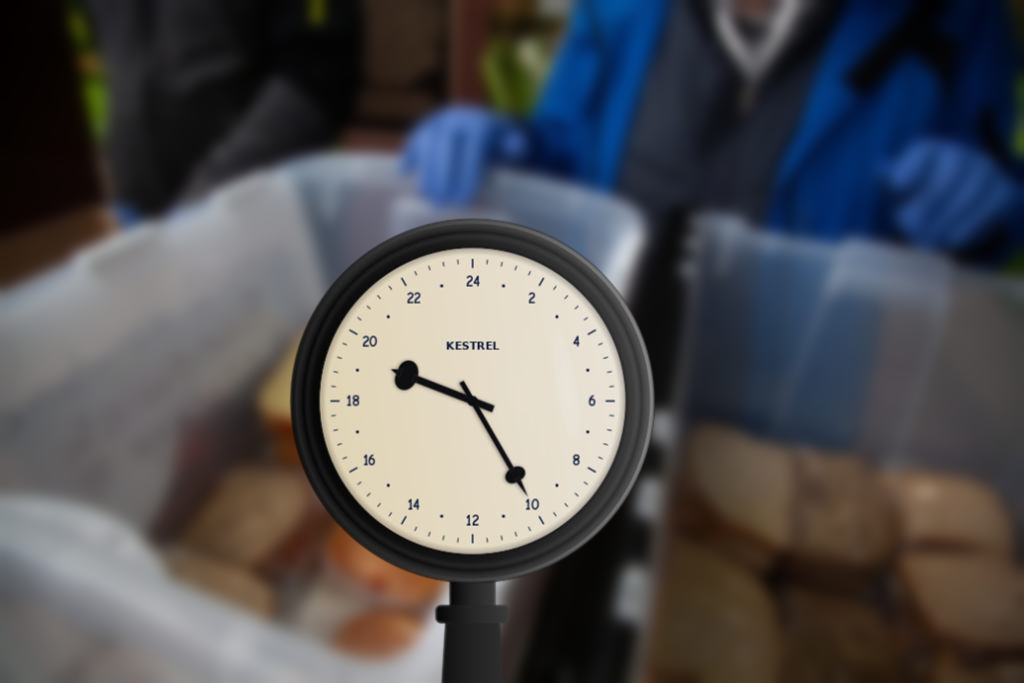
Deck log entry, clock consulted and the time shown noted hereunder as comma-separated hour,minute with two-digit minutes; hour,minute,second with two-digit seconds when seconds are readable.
19,25
